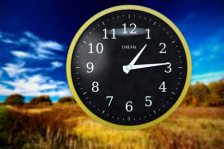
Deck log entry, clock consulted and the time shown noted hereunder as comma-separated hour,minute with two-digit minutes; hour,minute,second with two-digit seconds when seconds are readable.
1,14
